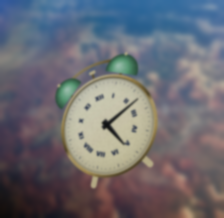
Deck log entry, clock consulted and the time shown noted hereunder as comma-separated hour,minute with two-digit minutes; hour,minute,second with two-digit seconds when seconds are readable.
5,12
